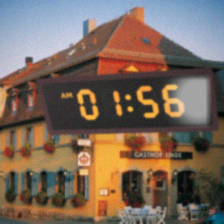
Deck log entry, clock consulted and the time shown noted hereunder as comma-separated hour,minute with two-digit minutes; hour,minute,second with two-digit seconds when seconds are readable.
1,56
